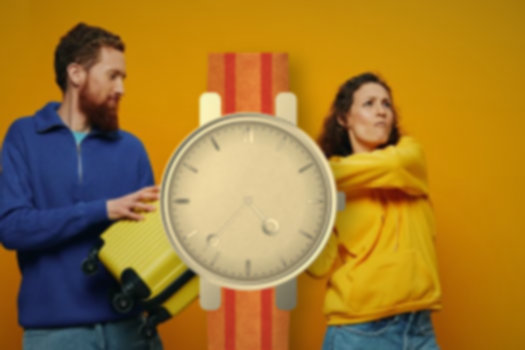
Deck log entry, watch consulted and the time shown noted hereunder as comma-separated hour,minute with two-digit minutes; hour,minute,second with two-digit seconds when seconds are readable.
4,37
